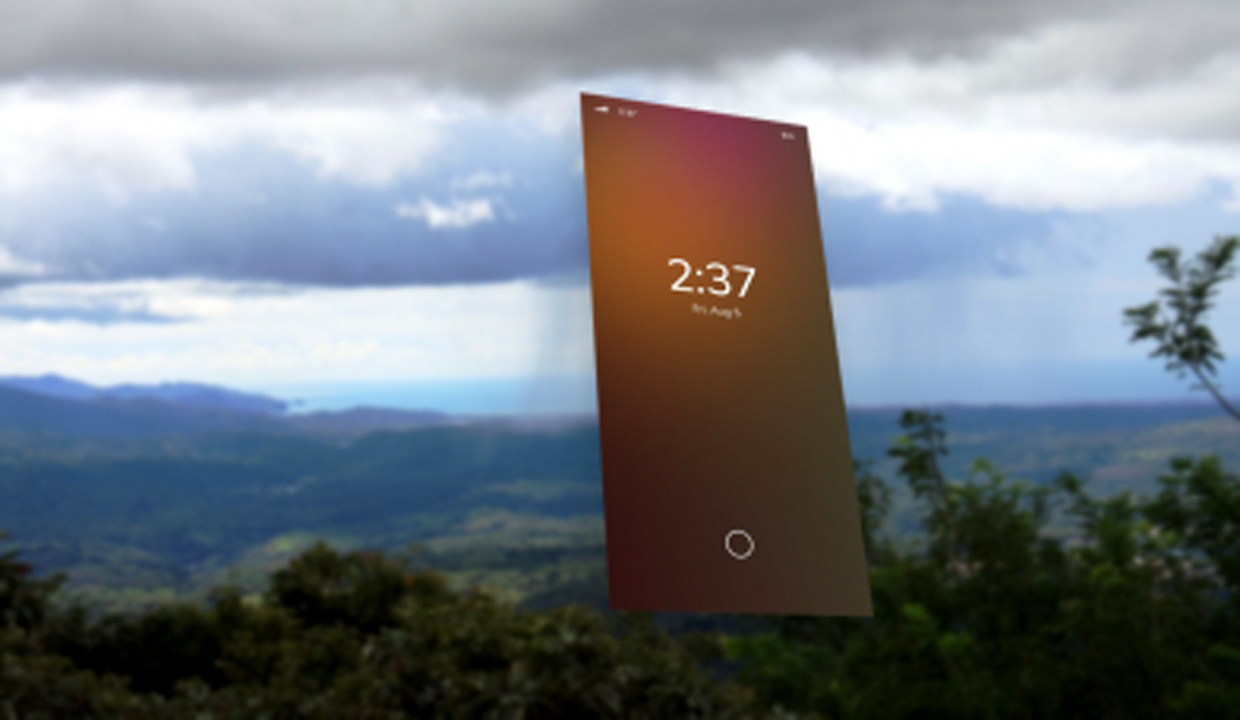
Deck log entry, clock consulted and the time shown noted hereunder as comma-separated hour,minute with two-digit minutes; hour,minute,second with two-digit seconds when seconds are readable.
2,37
